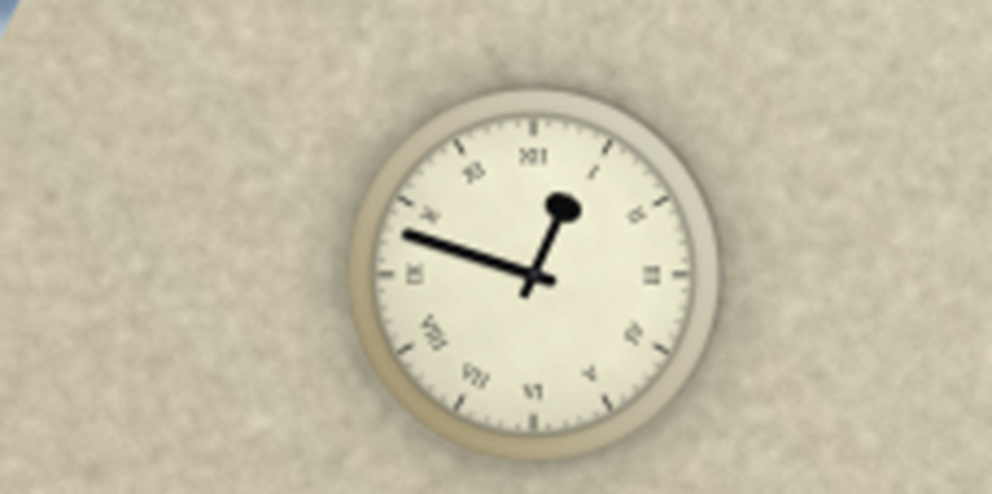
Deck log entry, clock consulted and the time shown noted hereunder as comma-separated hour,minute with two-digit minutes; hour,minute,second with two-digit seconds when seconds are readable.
12,48
